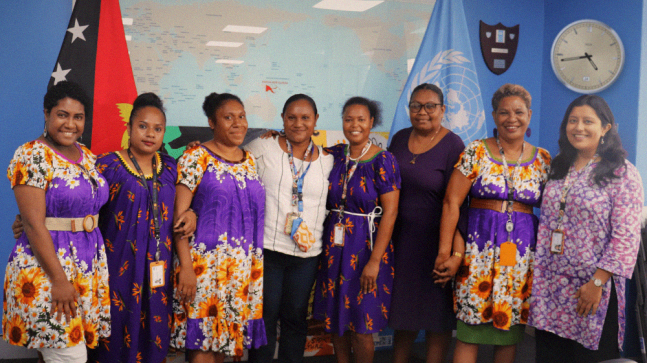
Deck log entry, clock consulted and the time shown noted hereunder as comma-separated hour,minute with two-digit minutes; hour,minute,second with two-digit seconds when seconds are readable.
4,43
